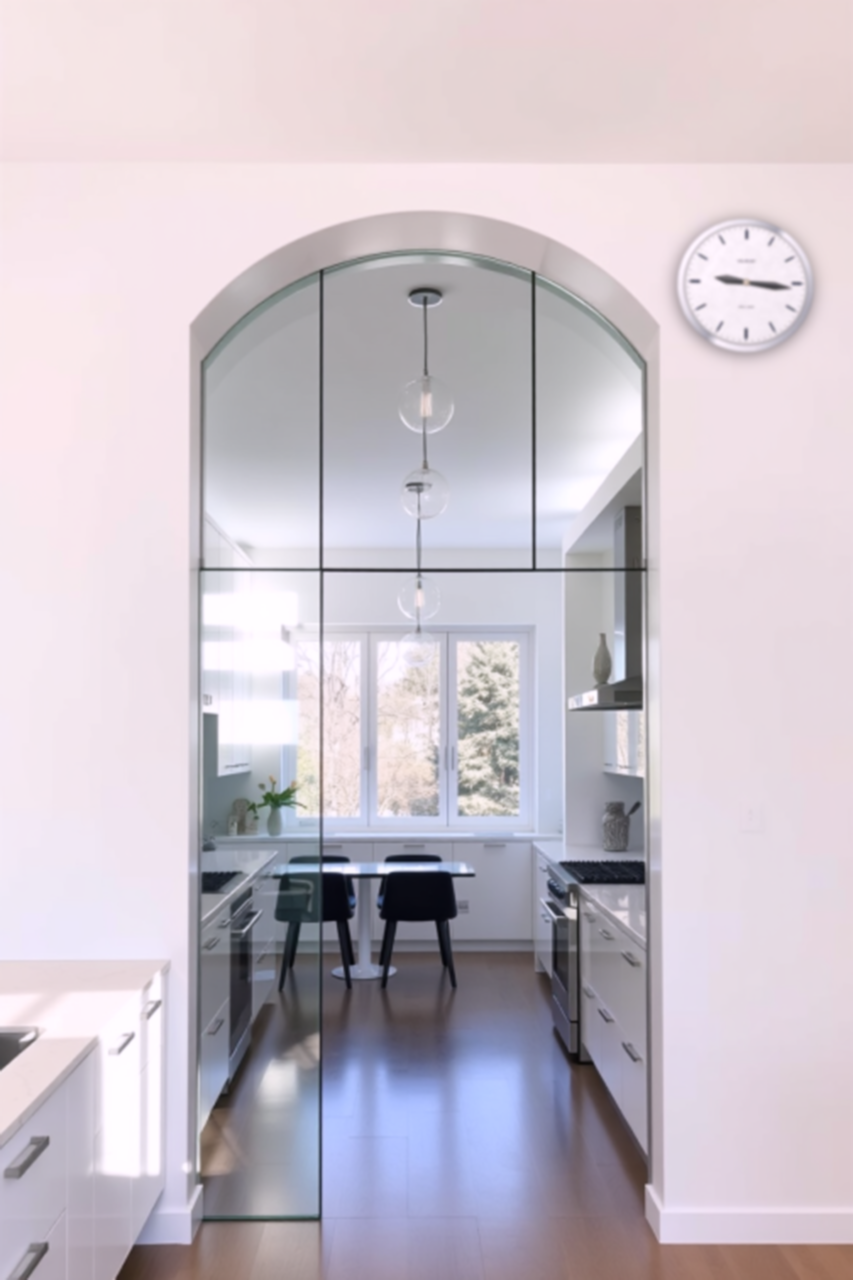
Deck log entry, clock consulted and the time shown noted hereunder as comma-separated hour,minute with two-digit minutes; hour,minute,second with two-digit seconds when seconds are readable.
9,16
